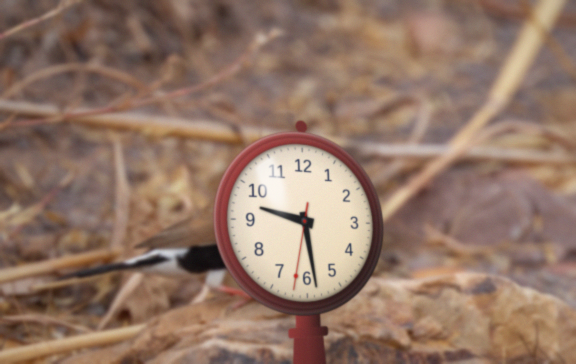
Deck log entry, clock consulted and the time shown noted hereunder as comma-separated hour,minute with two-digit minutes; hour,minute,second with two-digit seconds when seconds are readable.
9,28,32
